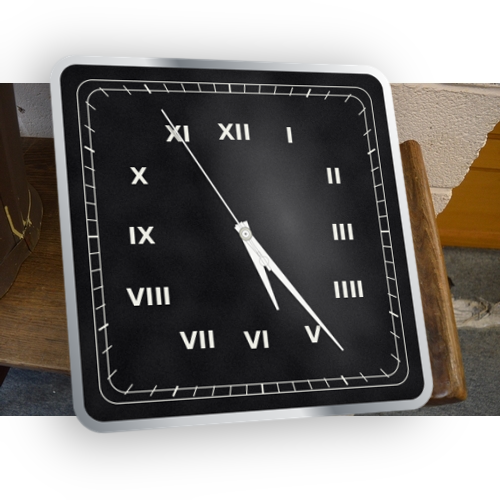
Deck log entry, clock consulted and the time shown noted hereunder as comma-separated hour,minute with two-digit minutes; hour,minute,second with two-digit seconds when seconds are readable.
5,23,55
